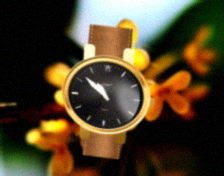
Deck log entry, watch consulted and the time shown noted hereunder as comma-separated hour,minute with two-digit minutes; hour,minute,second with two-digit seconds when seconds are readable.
10,52
